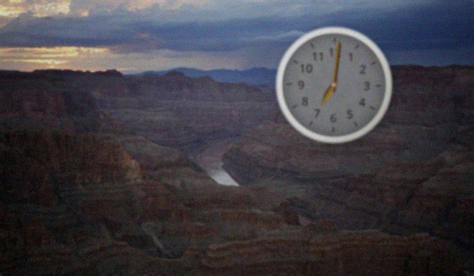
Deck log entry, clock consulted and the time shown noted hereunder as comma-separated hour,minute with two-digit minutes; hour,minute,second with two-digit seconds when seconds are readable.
7,01
